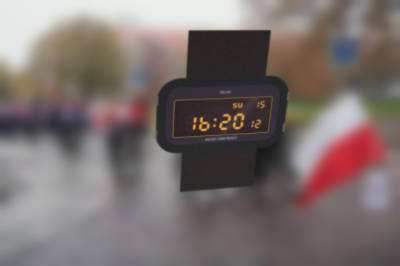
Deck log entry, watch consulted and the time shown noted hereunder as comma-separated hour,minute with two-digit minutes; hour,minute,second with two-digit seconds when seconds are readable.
16,20
